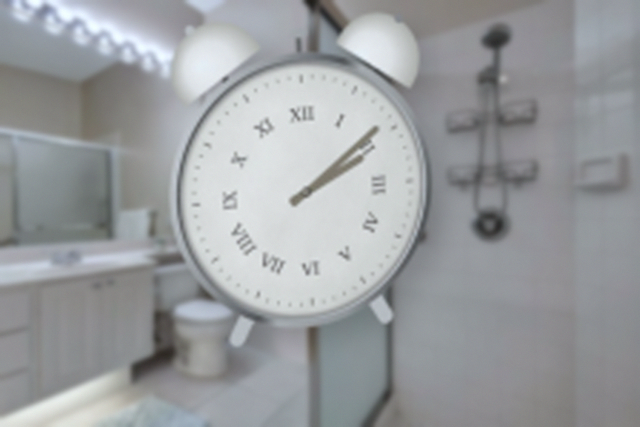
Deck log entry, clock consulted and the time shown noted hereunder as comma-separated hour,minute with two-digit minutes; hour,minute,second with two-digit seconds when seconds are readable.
2,09
